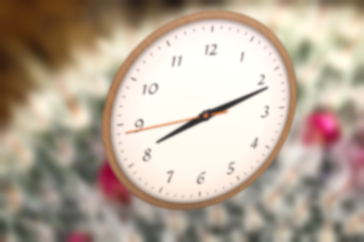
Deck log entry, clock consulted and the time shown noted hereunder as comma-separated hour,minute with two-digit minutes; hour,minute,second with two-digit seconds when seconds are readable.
8,11,44
